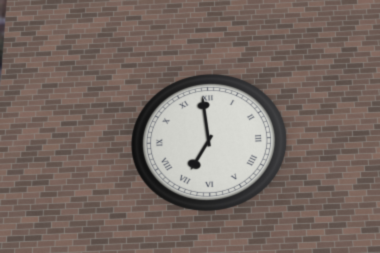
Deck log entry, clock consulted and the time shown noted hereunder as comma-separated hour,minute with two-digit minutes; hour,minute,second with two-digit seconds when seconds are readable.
6,59
